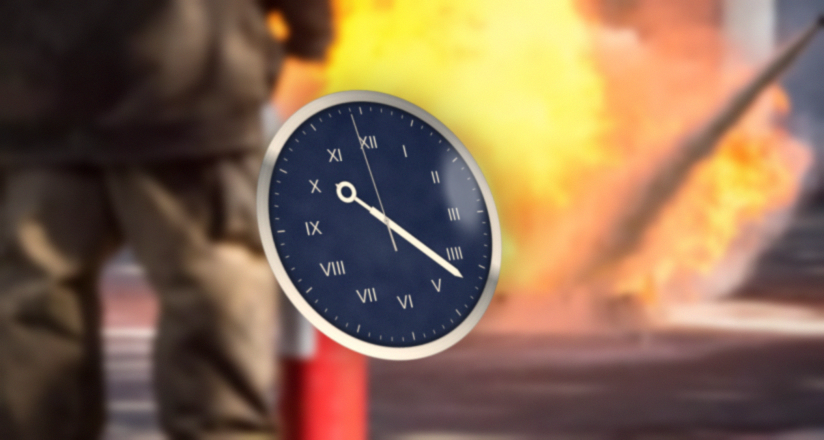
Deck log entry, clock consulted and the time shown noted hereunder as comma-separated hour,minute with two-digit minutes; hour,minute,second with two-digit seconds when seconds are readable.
10,21,59
